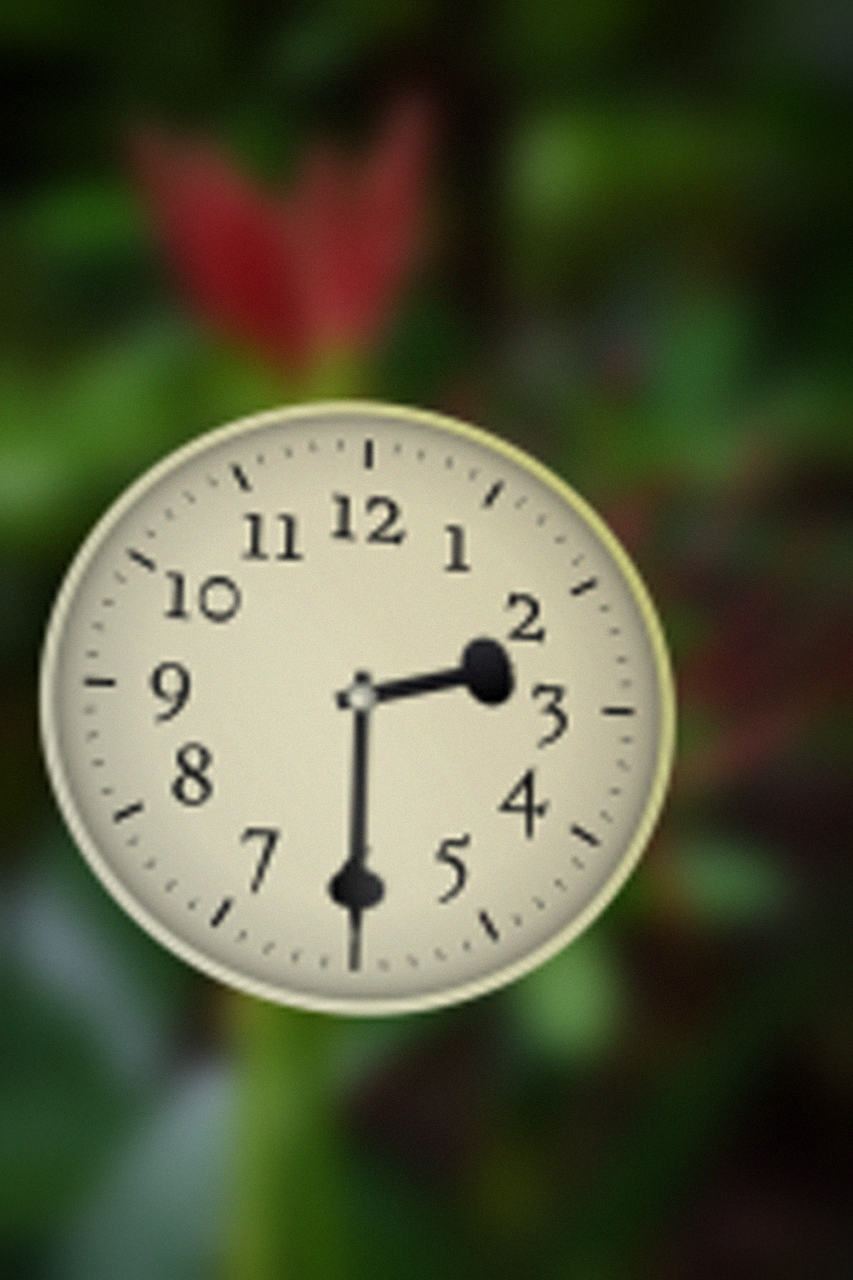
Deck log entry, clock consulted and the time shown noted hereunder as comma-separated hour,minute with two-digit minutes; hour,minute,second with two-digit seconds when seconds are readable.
2,30
